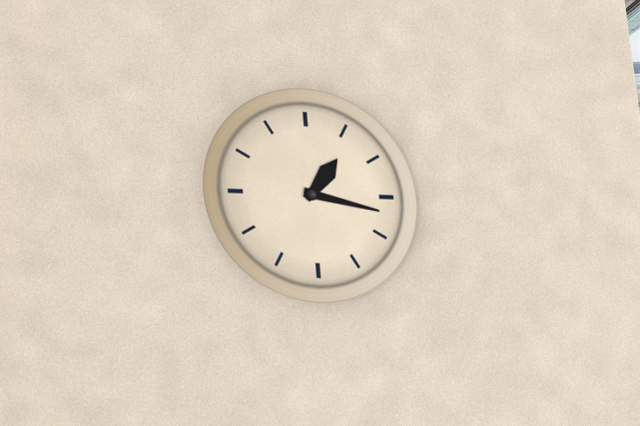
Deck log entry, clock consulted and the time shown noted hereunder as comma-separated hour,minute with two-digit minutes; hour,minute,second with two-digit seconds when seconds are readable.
1,17
